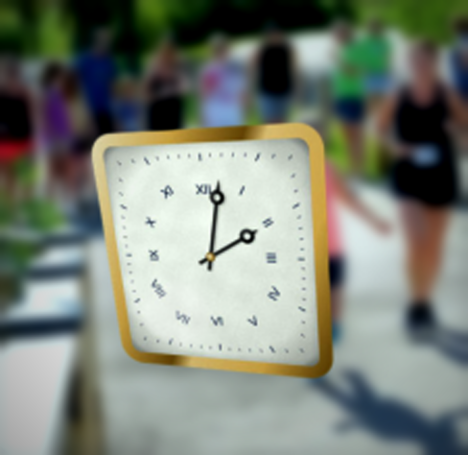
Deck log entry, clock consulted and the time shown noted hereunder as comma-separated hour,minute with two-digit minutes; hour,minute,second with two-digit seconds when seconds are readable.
2,02
